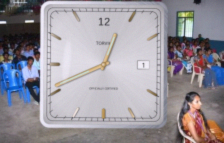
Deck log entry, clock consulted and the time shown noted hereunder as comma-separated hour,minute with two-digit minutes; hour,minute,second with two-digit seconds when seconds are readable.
12,41
